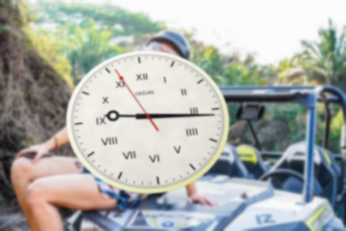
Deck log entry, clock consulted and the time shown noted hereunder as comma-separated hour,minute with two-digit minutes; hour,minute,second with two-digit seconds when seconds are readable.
9,15,56
